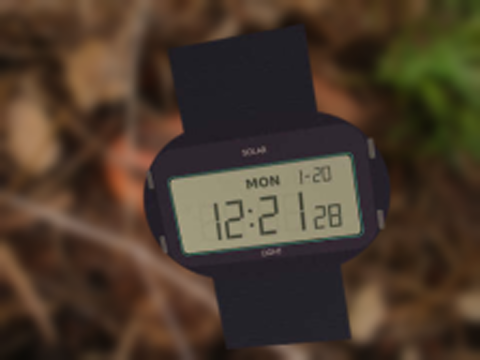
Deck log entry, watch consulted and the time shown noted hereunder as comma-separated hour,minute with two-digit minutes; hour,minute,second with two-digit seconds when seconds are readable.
12,21,28
